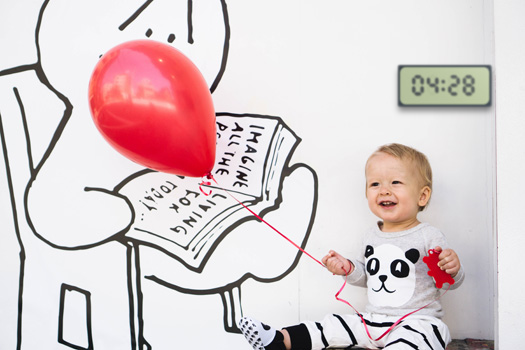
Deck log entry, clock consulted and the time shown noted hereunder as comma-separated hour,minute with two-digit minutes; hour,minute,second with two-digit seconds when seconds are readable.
4,28
